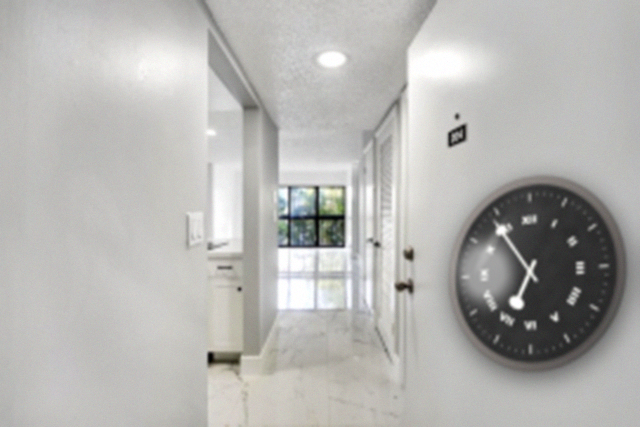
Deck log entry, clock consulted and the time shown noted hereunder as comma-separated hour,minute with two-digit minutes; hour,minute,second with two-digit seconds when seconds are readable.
6,54
